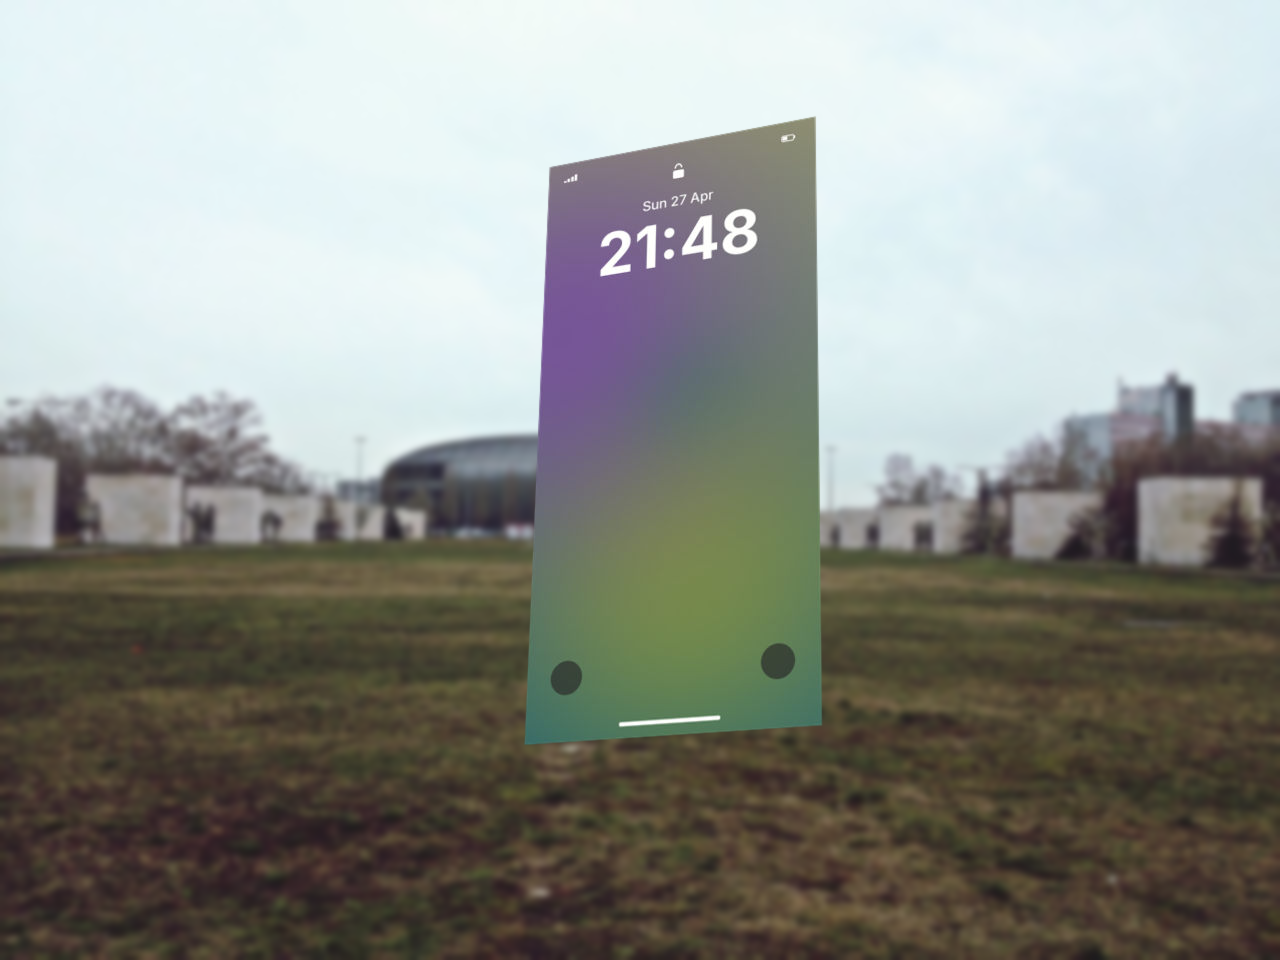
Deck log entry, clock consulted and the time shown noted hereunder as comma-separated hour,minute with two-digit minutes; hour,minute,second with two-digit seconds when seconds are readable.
21,48
